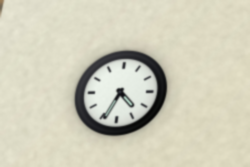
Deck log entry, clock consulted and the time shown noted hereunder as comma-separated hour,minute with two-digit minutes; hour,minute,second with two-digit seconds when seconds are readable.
4,34
